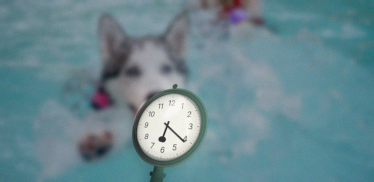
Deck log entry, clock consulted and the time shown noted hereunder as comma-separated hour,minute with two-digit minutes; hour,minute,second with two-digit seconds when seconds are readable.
6,21
